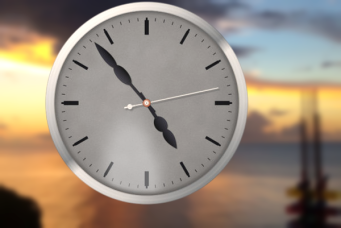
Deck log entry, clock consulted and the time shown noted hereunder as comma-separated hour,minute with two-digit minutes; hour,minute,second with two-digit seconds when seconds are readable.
4,53,13
